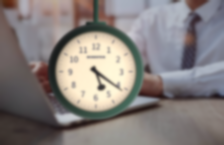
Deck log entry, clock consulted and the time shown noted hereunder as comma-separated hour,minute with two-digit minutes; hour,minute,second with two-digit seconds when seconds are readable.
5,21
